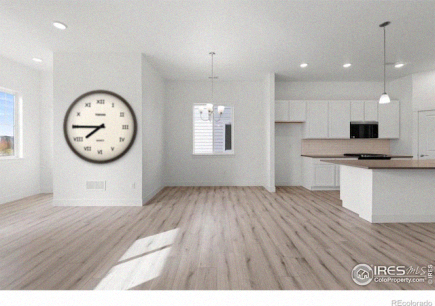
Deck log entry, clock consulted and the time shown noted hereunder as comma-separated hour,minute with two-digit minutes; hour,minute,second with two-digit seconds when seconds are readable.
7,45
